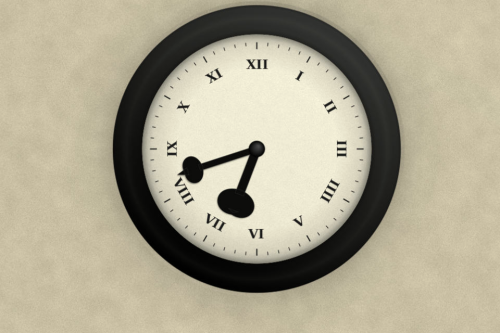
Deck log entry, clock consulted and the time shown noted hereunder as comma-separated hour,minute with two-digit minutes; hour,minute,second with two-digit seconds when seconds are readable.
6,42
